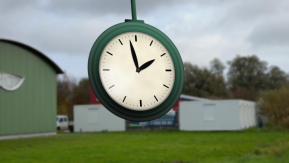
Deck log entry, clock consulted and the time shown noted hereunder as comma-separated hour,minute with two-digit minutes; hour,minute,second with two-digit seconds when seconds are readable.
1,58
